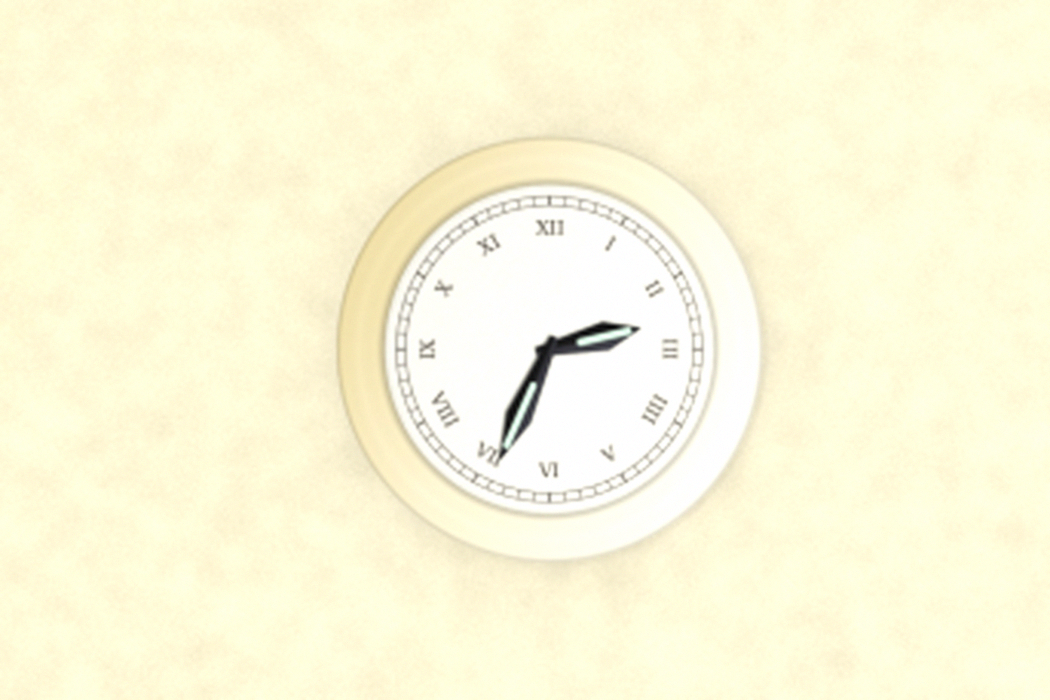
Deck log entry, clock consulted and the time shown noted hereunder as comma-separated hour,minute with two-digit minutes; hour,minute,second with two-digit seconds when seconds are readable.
2,34
